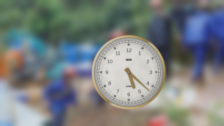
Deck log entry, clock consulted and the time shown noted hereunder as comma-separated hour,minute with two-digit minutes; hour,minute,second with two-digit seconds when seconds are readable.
5,22
